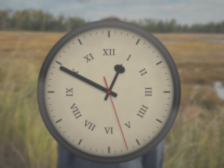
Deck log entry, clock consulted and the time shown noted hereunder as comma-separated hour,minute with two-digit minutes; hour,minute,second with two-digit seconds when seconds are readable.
12,49,27
